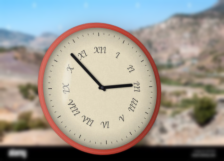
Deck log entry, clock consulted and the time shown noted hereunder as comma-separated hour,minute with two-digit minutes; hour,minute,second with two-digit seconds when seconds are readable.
2,53
